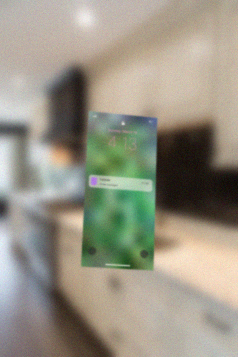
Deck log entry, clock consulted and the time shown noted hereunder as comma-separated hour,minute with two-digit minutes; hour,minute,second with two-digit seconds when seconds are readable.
4,13
